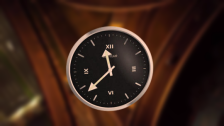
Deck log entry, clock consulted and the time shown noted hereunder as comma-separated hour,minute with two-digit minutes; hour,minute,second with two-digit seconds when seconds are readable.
11,38
